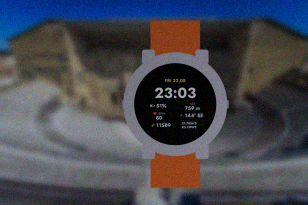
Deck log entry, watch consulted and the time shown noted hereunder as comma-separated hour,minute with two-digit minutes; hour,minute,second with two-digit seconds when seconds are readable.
23,03
